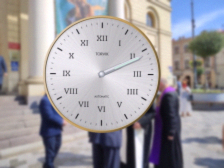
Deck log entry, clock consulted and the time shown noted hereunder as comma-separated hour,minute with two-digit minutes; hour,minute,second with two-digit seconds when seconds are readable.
2,11
